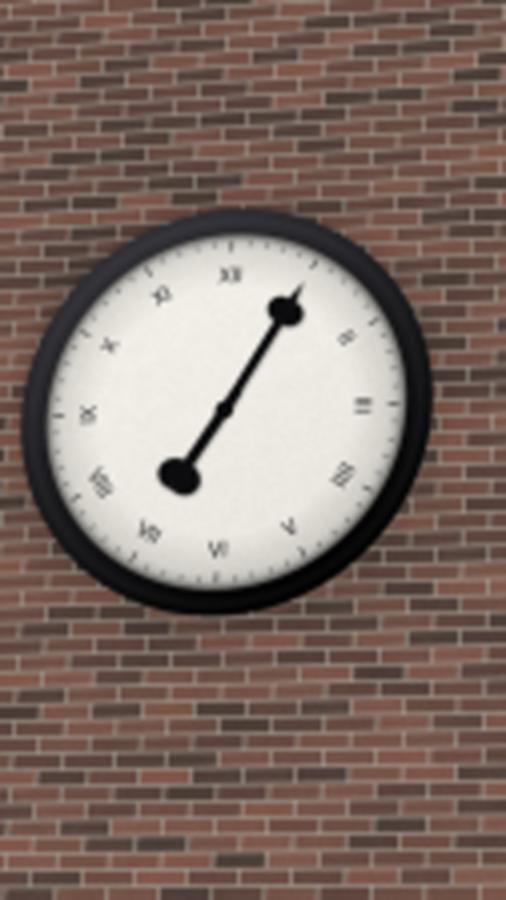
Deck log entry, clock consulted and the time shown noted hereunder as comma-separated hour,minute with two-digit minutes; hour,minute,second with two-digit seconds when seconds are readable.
7,05
